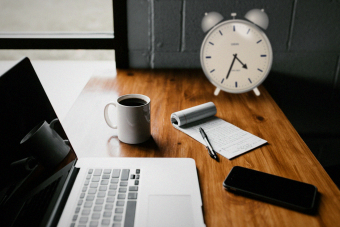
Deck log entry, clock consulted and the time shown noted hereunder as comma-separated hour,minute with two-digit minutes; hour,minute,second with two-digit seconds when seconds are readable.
4,34
